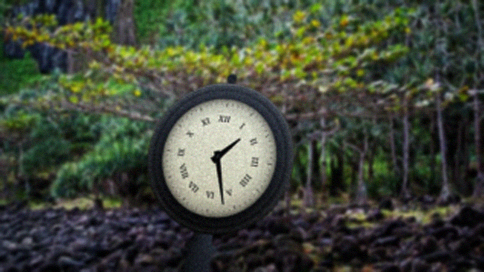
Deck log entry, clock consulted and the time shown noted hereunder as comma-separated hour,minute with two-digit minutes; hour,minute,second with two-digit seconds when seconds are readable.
1,27
